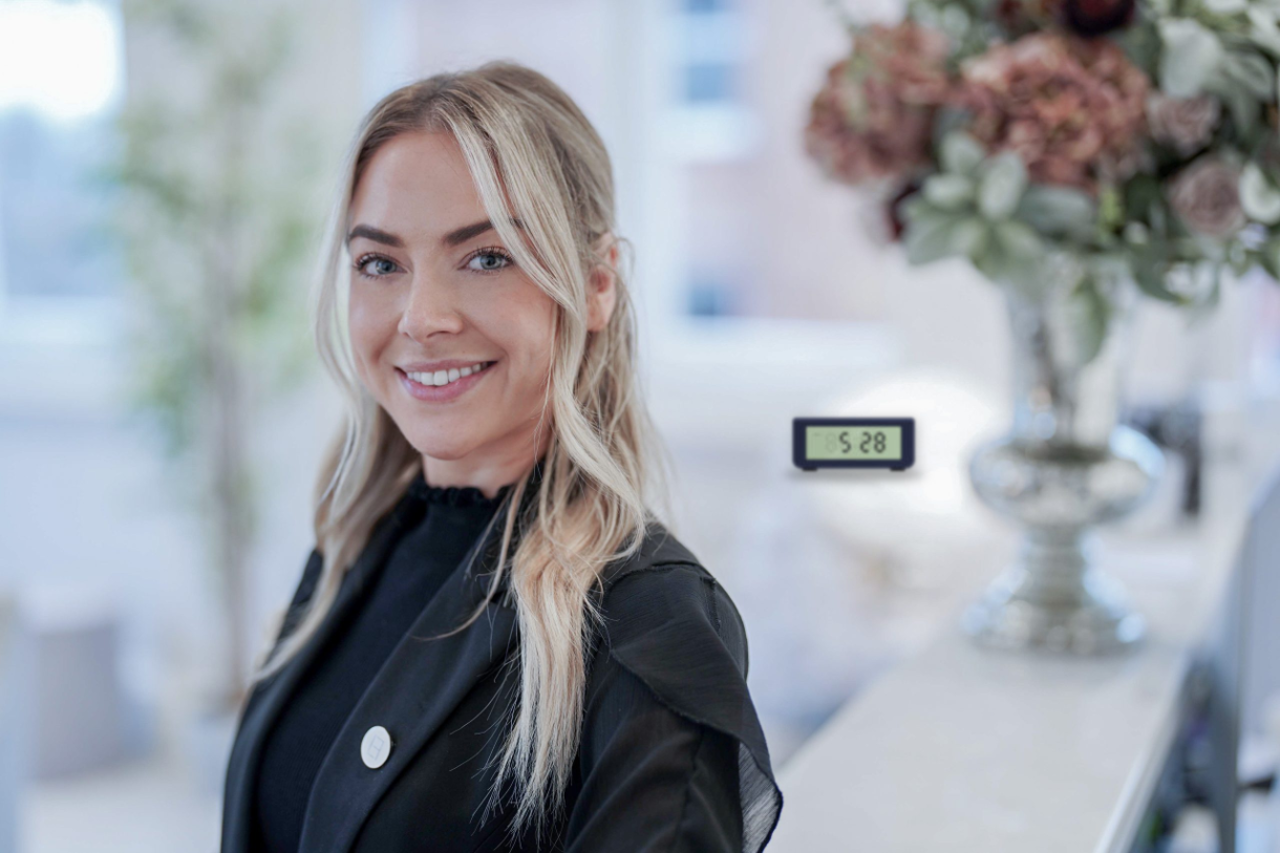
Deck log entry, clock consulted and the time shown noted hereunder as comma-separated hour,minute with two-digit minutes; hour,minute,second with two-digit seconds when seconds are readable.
5,28
